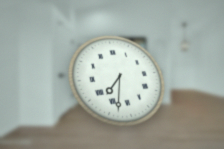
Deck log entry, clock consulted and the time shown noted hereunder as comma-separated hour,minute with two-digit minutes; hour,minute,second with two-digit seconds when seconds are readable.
7,33
